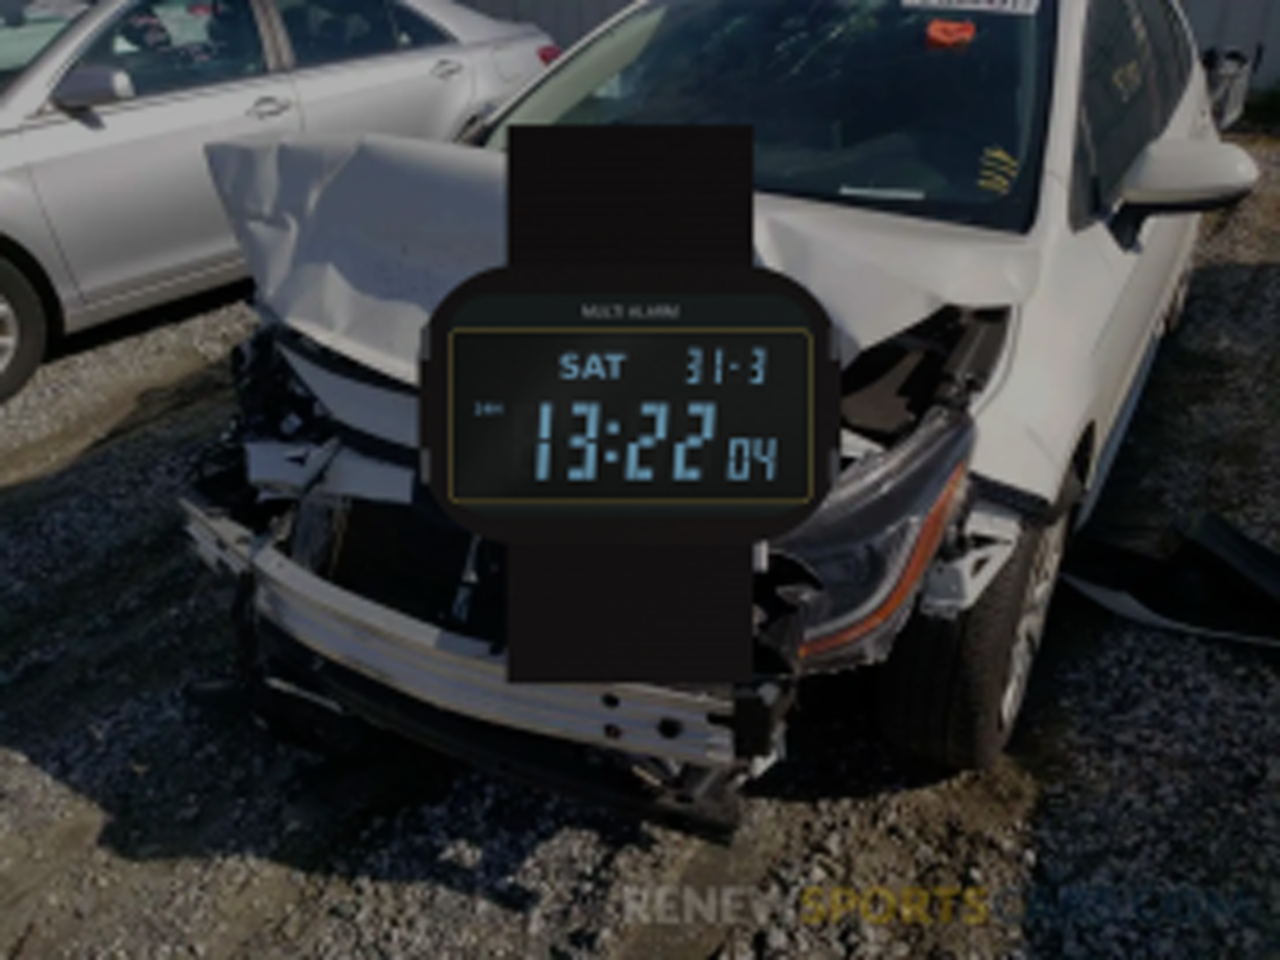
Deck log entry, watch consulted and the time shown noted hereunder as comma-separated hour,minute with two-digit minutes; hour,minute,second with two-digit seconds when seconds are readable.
13,22,04
